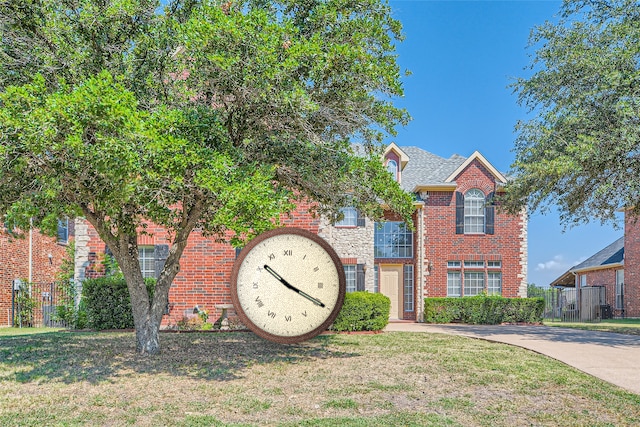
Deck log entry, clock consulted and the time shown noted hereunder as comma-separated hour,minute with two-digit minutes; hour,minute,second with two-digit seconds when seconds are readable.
10,20
